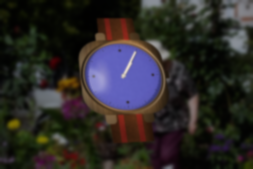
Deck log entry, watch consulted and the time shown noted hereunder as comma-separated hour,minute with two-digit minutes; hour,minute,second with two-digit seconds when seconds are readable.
1,05
